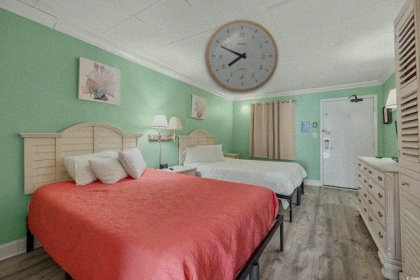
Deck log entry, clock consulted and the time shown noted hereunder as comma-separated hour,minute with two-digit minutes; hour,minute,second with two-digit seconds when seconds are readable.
7,49
